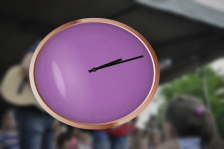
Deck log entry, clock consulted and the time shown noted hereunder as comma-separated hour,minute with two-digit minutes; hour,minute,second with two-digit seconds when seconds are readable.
2,12
